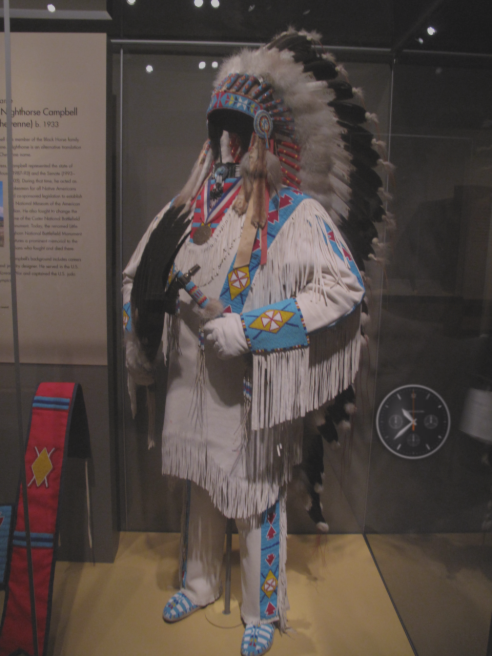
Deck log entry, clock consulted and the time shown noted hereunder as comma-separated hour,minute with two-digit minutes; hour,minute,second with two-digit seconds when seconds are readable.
10,38
